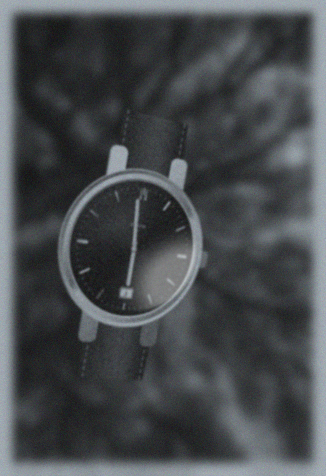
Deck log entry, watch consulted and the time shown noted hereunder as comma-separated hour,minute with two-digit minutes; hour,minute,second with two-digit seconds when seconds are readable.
5,59
